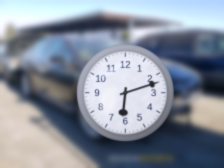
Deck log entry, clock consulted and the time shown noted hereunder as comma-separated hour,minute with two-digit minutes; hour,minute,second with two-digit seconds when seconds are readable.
6,12
